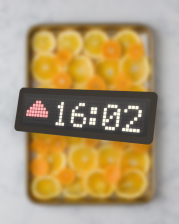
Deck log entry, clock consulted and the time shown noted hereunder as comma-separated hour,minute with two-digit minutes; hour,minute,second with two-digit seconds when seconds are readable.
16,02
